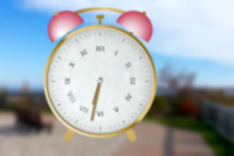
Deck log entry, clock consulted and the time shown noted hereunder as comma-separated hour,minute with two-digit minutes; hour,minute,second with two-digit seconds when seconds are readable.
6,32
